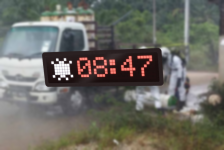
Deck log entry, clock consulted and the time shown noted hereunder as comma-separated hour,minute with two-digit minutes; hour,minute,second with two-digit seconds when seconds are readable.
8,47
